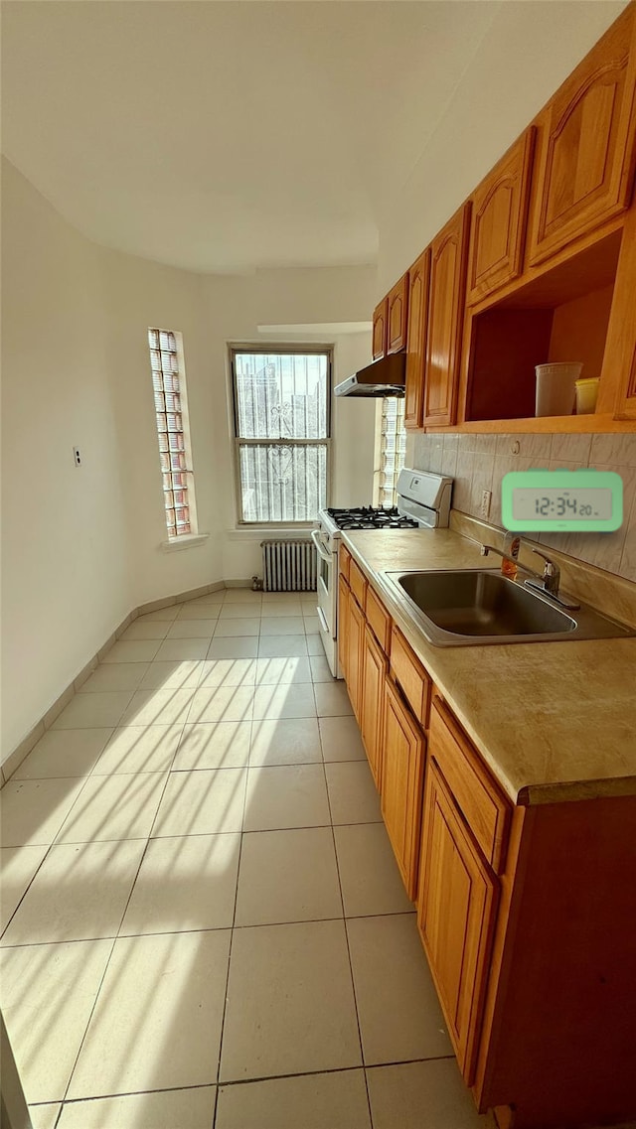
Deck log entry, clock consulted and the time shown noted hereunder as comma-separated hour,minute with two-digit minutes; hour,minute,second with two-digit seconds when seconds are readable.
12,34
